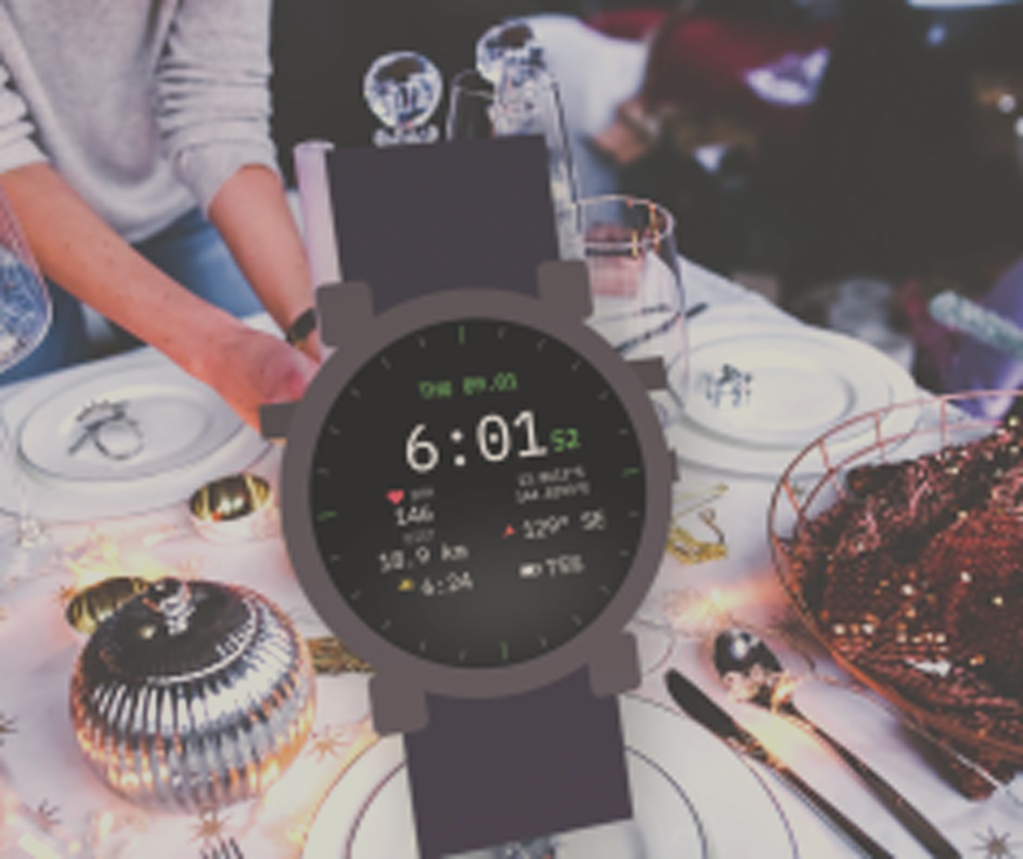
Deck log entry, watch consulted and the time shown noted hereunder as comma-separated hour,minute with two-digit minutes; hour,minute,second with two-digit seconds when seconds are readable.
6,01
